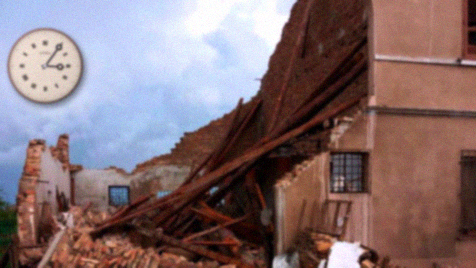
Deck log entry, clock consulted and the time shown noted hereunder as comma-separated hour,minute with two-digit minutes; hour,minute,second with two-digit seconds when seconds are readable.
3,06
